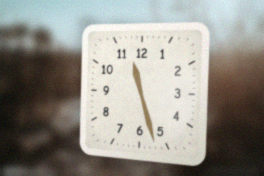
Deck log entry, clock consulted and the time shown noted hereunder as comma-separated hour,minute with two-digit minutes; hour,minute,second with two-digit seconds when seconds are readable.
11,27
